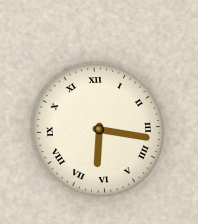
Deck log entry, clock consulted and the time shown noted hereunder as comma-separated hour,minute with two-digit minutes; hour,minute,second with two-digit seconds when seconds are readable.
6,17
